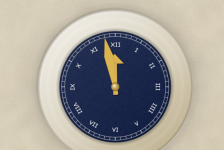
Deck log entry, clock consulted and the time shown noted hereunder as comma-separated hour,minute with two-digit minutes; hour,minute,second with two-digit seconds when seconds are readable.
11,58
